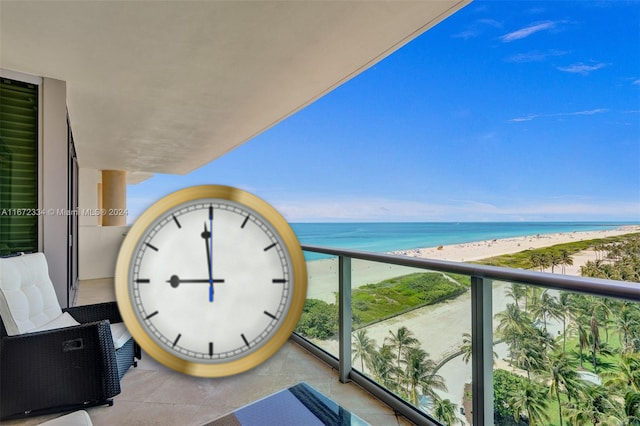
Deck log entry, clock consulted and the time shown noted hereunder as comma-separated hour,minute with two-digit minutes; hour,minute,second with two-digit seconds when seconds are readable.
8,59,00
